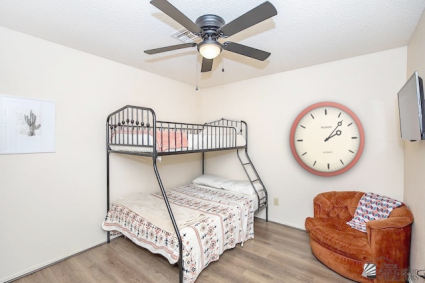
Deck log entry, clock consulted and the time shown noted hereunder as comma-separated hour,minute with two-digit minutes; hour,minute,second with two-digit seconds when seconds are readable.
2,07
